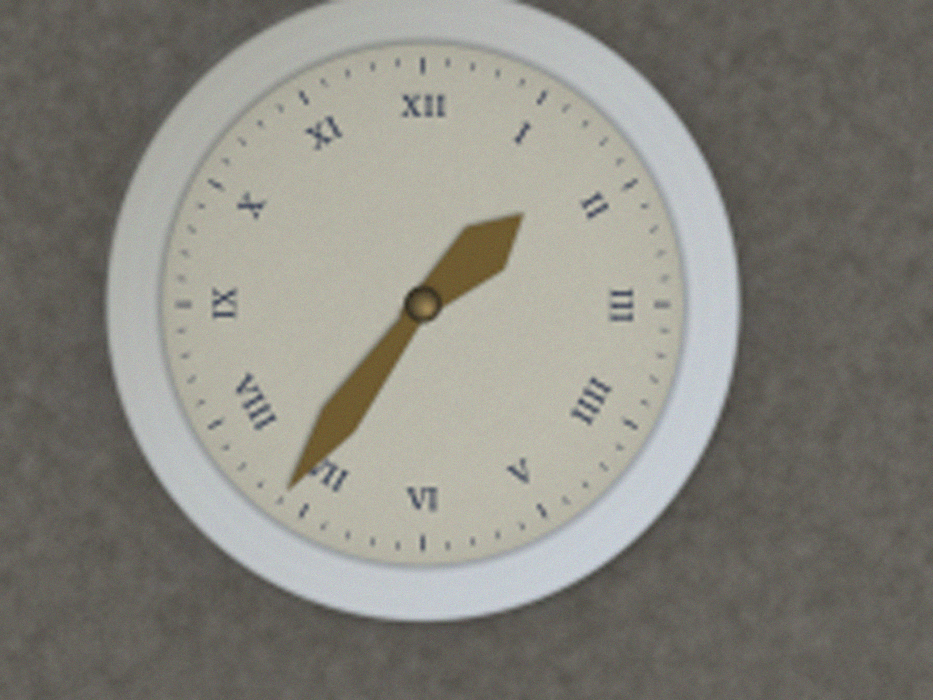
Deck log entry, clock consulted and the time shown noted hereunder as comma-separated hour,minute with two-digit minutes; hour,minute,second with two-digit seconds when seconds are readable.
1,36
